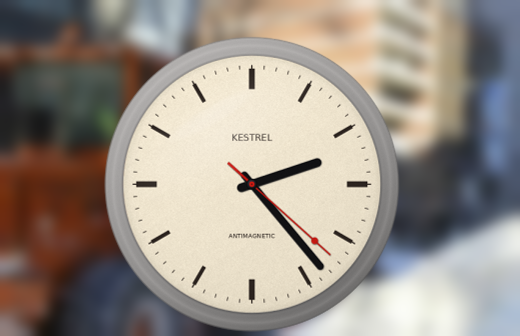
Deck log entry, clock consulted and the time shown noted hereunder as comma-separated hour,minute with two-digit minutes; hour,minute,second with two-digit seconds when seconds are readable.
2,23,22
